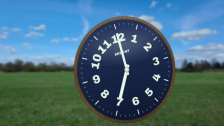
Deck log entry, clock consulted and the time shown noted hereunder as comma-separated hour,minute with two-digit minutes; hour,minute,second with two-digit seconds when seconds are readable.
7,00
